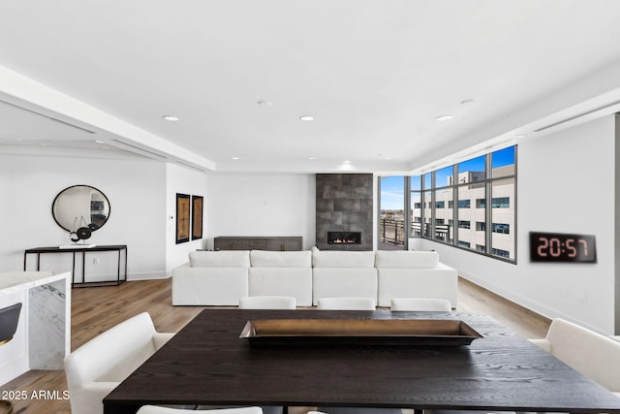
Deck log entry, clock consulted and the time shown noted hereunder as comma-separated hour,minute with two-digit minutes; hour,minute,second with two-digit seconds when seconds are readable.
20,57
